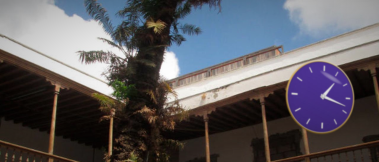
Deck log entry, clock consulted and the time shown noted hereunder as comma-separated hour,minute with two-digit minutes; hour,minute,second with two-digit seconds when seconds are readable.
1,18
